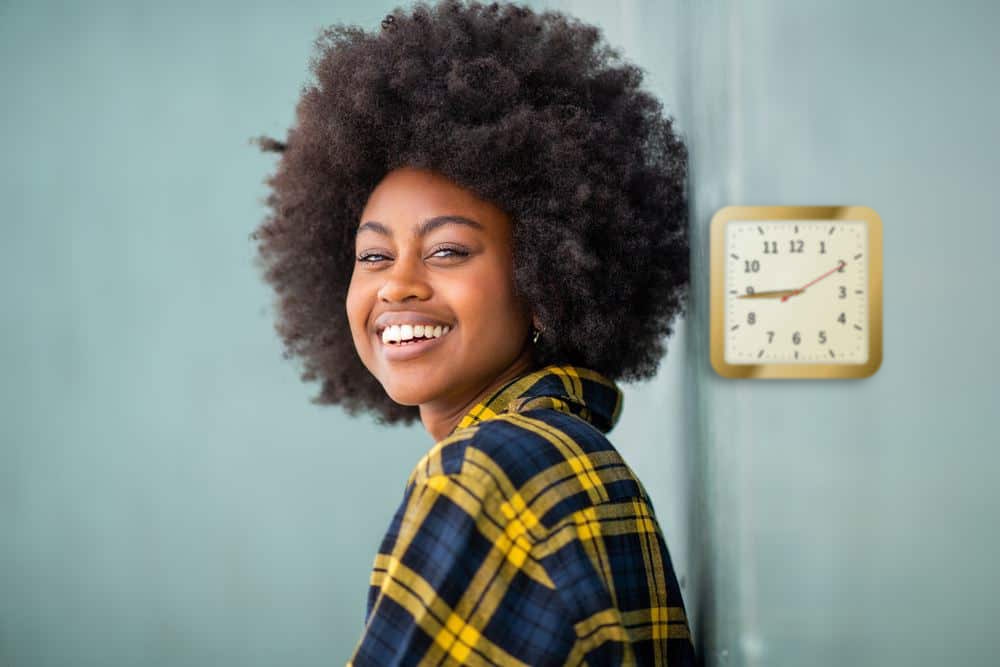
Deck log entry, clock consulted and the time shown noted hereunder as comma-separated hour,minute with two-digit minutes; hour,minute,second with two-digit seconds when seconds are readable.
8,44,10
